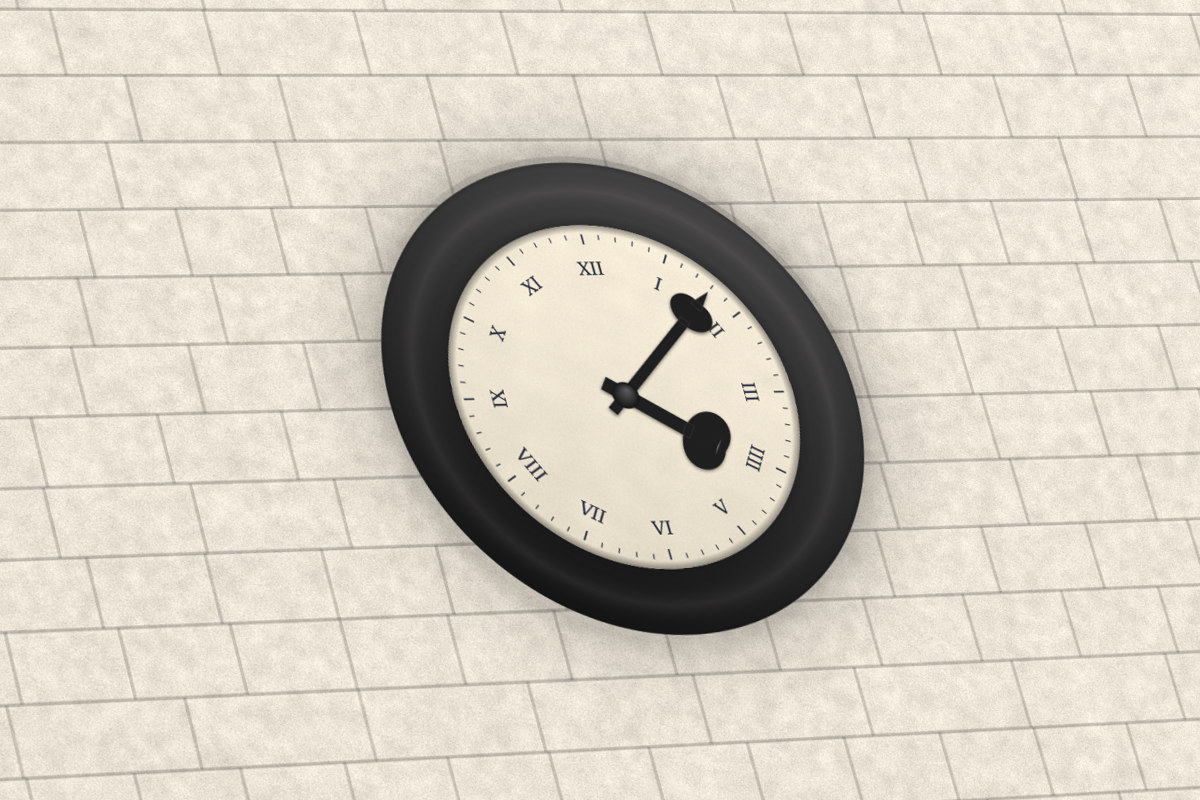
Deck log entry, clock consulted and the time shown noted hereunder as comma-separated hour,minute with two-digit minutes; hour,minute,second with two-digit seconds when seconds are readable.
4,08
